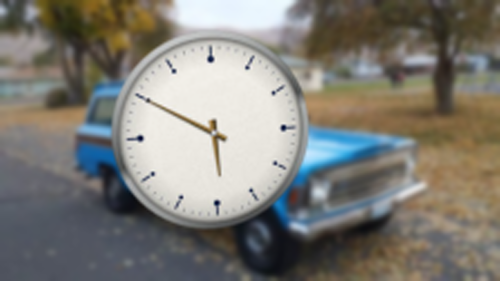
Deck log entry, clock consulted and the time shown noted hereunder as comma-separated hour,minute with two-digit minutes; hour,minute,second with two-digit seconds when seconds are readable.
5,50
